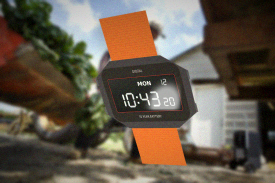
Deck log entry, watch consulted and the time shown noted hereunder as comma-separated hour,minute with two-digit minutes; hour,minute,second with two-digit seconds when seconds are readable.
10,43,20
